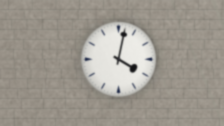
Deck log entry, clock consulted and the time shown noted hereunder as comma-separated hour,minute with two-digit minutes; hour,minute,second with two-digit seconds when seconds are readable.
4,02
